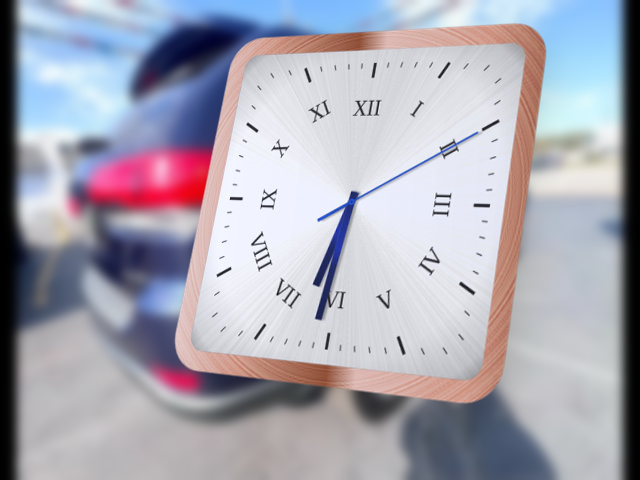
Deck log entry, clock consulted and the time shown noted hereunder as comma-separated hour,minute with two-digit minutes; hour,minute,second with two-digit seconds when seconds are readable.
6,31,10
